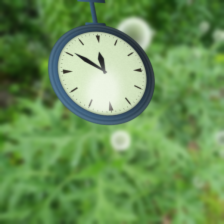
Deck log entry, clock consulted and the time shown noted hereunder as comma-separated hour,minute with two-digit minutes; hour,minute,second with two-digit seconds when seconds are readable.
11,51
